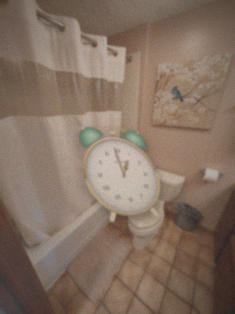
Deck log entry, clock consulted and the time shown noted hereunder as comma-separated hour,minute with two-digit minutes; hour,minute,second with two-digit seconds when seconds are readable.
12,59
